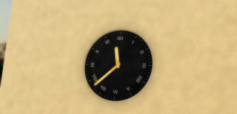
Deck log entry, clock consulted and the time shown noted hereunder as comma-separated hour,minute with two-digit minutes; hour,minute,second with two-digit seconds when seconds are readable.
11,38
